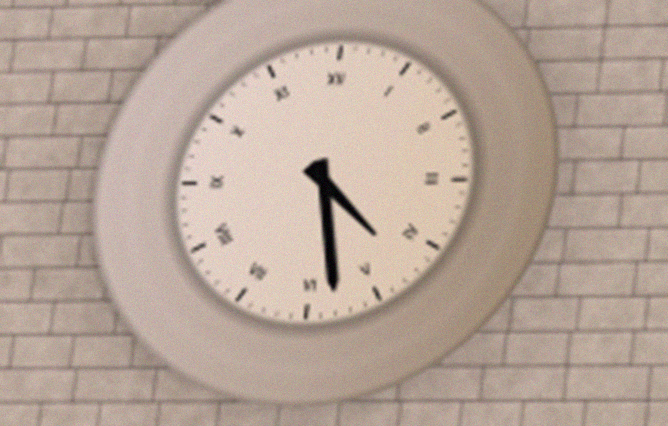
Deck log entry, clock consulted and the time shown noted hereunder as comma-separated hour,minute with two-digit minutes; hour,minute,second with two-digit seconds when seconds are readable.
4,28
